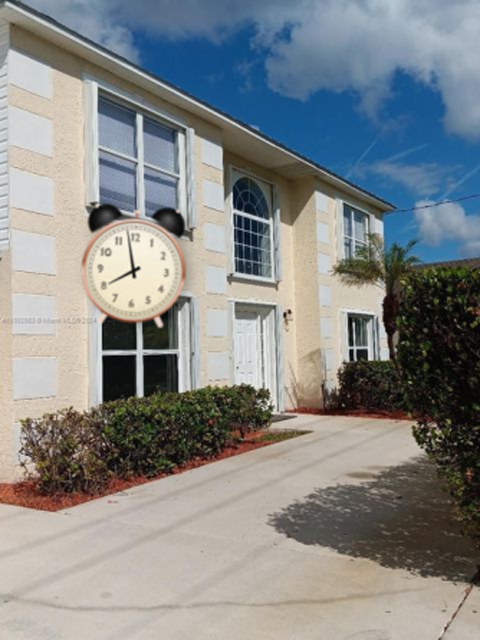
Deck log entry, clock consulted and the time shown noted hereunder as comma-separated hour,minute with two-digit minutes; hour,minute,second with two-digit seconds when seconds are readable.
7,58
